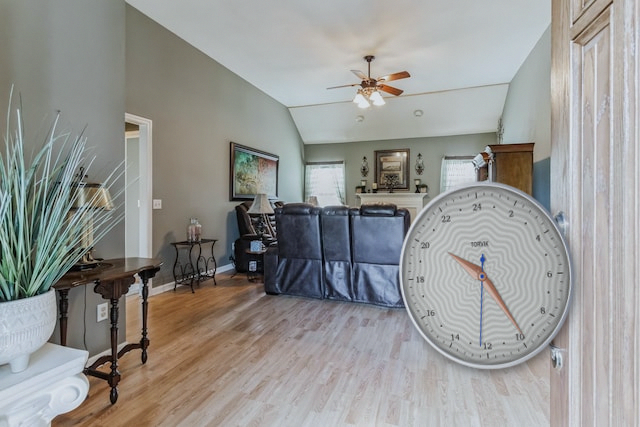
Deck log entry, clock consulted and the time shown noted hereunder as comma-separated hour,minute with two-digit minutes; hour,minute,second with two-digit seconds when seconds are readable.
20,24,31
